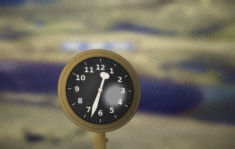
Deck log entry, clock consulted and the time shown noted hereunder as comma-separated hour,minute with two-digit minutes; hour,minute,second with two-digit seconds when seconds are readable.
12,33
